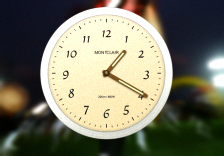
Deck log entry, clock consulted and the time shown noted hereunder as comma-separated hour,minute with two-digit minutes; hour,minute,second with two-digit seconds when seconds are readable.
1,20
